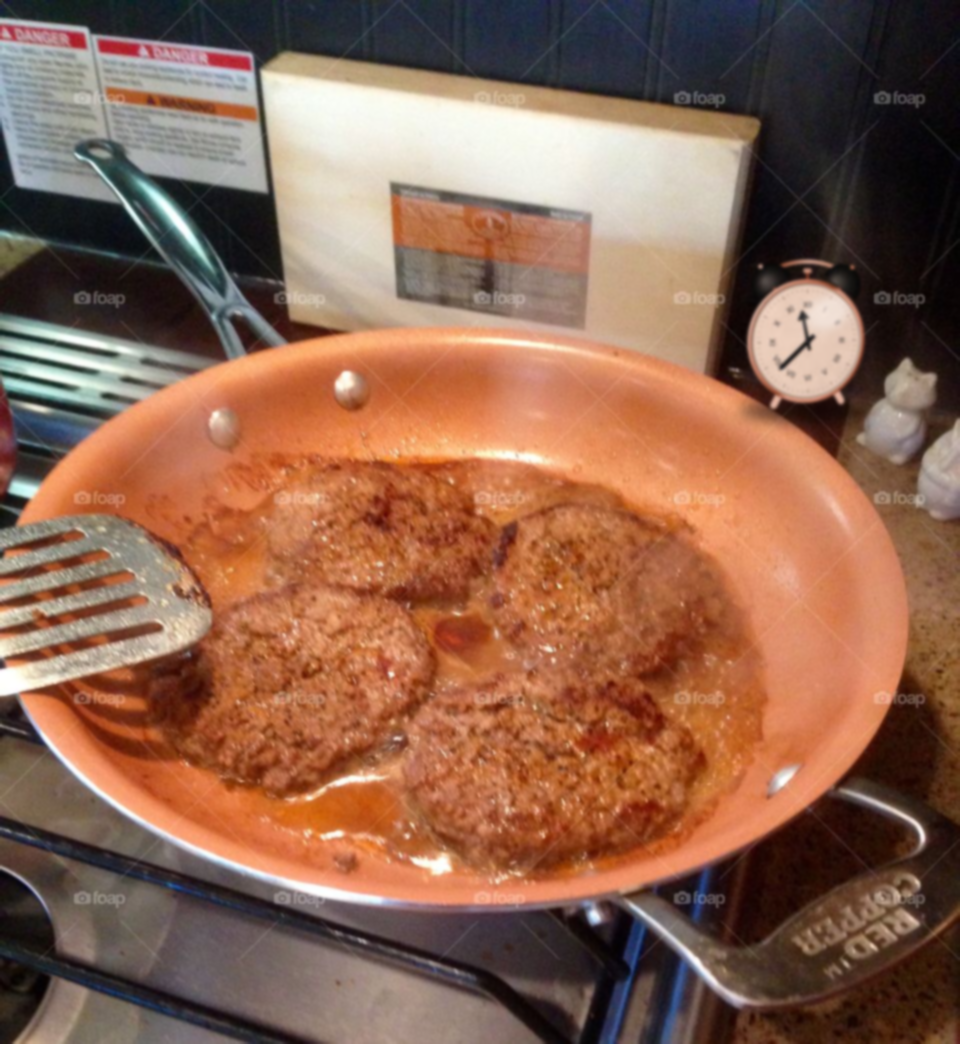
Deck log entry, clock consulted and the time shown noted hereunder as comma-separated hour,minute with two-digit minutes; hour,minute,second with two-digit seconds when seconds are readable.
11,38
